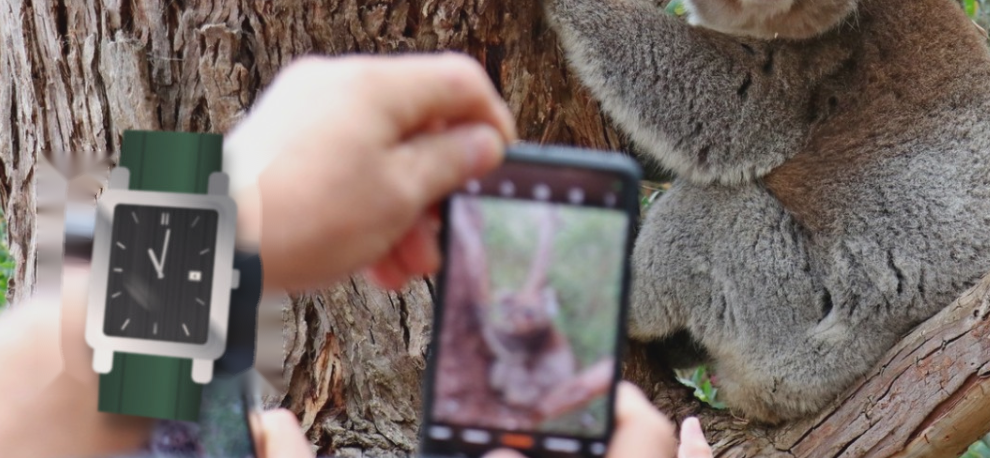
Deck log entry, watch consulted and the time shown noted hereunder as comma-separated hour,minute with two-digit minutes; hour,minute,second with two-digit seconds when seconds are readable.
11,01
